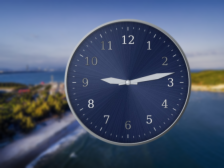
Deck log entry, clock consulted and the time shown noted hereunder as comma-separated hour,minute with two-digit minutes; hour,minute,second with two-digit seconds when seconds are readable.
9,13
